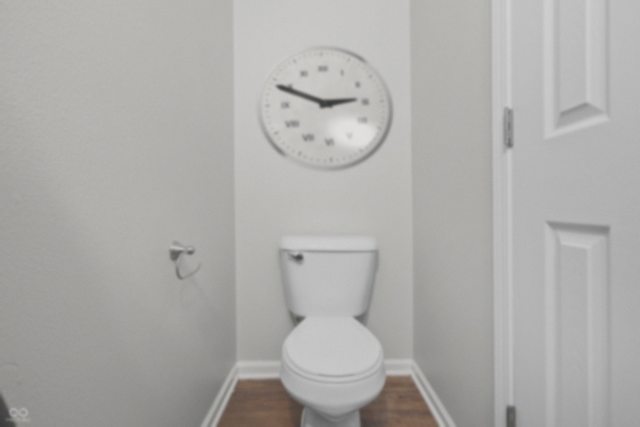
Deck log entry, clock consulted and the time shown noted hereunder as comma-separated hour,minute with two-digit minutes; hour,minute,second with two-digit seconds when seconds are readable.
2,49
